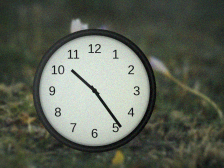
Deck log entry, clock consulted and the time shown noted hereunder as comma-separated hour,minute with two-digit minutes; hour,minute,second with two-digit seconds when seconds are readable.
10,24
